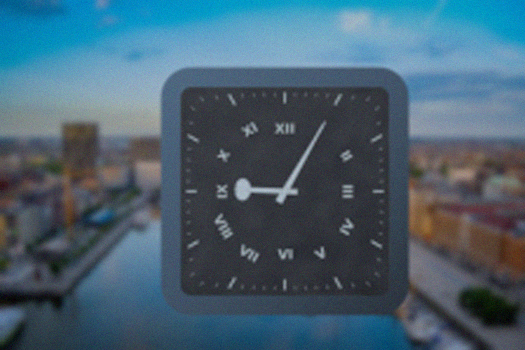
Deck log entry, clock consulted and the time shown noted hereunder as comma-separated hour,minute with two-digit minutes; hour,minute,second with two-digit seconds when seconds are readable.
9,05
